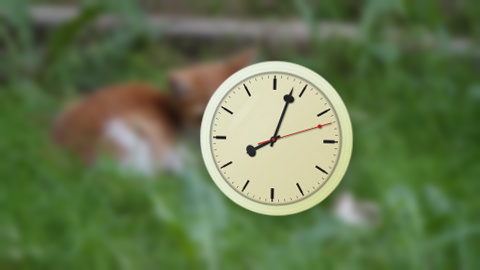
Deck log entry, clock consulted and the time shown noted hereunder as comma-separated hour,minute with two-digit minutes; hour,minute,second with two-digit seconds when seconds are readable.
8,03,12
